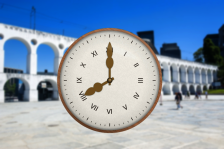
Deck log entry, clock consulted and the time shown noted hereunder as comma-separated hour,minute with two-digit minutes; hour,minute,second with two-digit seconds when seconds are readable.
8,00
